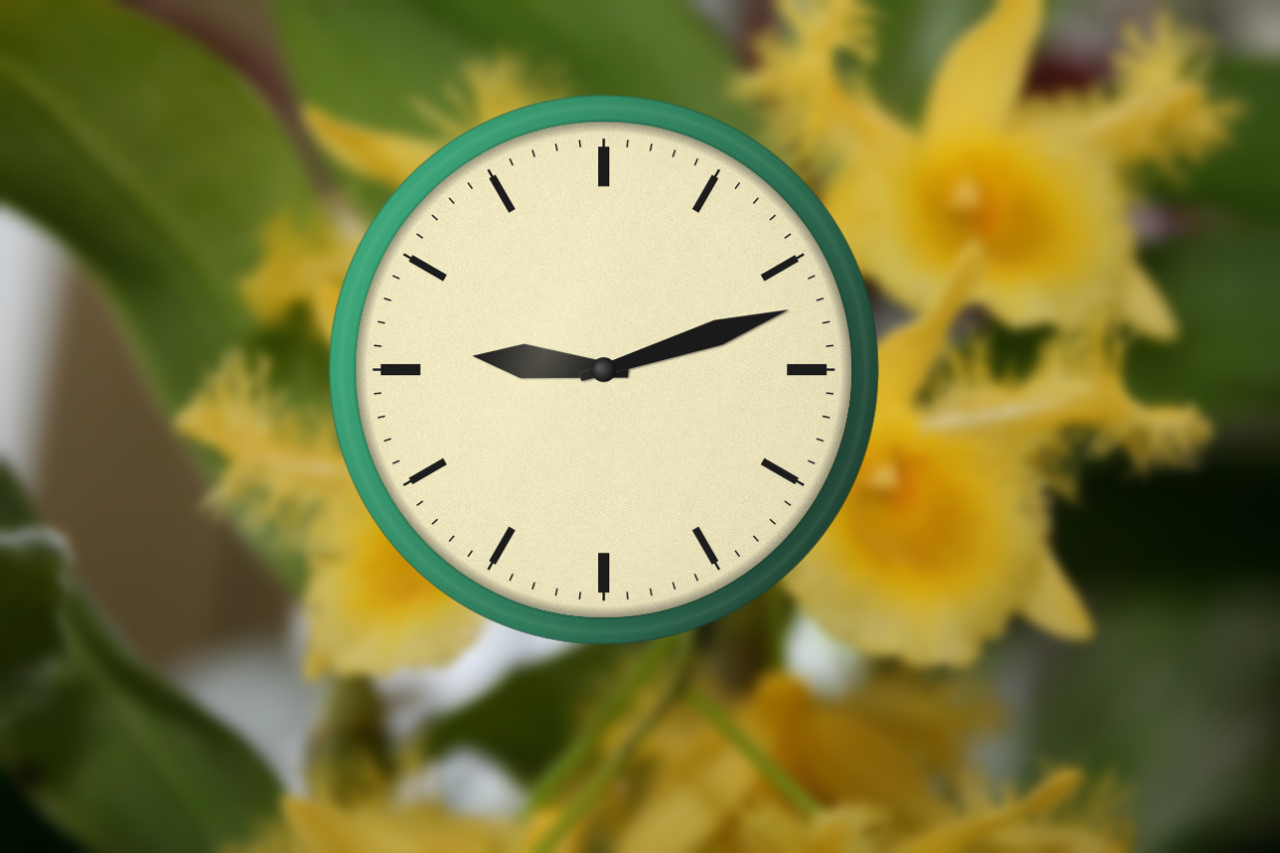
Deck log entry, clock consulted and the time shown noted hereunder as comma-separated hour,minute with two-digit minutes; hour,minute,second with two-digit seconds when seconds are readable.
9,12
